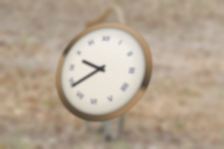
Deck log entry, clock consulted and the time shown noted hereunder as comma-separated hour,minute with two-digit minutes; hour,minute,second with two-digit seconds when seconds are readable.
9,39
